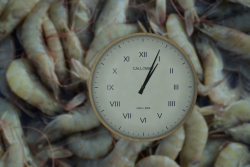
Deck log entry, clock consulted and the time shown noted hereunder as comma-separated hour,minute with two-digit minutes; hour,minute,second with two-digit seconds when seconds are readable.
1,04
